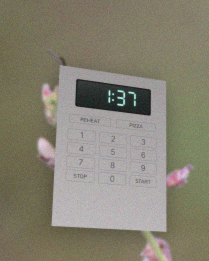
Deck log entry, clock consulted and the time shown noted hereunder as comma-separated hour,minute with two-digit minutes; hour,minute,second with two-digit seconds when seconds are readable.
1,37
